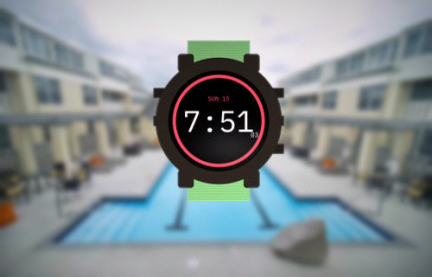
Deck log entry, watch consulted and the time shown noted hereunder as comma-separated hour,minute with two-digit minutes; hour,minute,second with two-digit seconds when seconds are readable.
7,51
